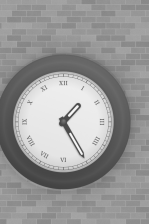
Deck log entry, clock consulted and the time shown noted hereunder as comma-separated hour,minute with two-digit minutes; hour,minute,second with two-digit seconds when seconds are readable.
1,25
